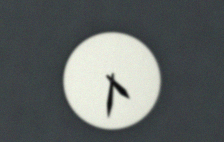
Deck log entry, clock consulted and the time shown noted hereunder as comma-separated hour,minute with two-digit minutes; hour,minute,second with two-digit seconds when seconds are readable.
4,31
